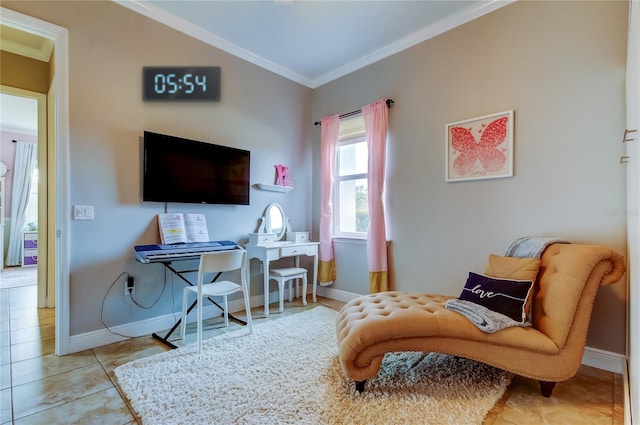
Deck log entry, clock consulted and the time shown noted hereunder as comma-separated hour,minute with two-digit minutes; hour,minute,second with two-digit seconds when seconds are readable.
5,54
